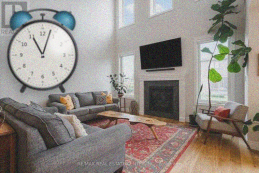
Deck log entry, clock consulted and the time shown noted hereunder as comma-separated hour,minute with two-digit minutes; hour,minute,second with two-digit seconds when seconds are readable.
11,03
